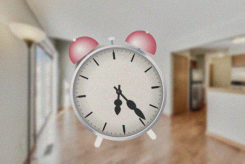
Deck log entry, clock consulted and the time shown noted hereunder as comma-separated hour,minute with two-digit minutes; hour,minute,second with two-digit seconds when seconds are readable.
6,24
